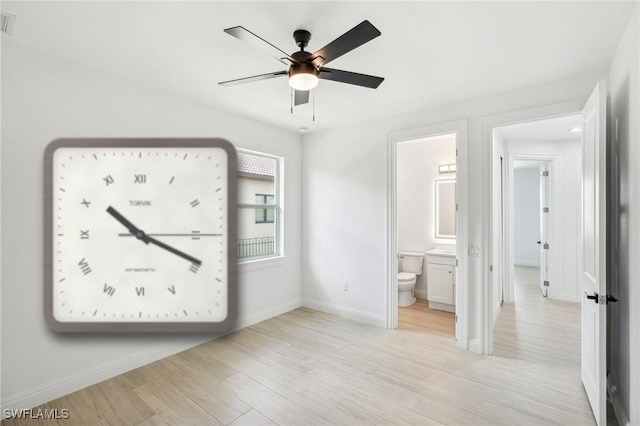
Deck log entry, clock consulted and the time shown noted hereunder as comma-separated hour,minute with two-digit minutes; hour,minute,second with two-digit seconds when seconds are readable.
10,19,15
